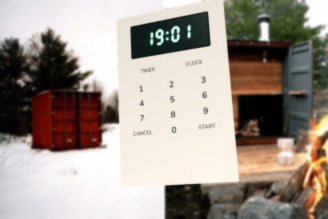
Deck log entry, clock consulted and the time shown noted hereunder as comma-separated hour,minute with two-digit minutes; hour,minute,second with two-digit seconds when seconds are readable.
19,01
